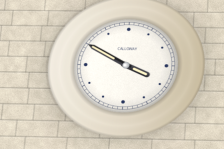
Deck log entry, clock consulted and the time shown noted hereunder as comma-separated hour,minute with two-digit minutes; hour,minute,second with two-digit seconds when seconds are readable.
3,50
